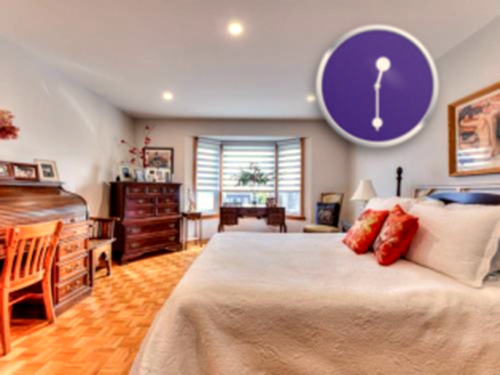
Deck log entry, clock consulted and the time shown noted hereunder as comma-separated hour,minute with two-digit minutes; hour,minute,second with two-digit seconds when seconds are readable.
12,30
